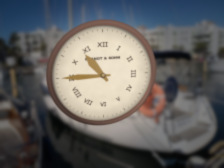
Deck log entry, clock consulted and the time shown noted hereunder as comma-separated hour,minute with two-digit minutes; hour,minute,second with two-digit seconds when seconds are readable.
10,45
